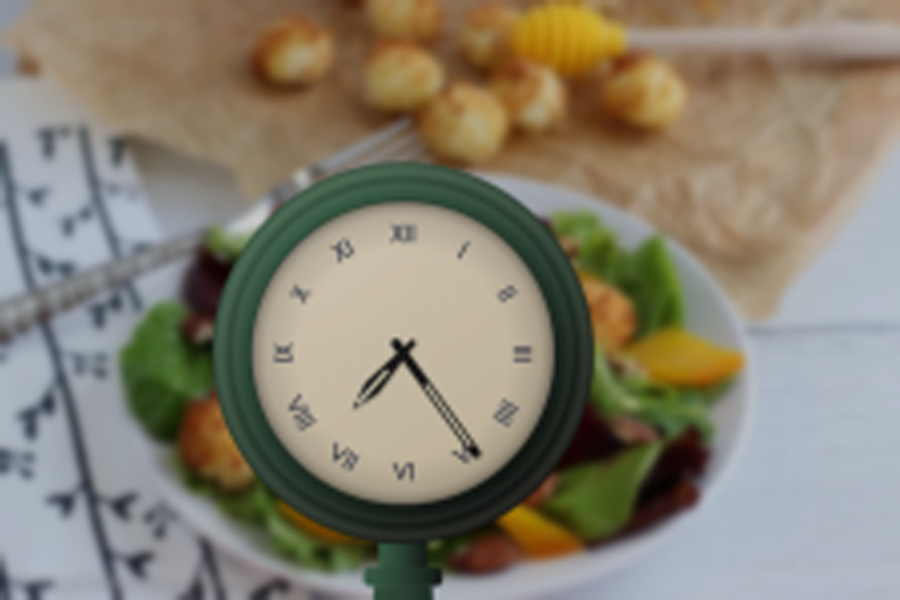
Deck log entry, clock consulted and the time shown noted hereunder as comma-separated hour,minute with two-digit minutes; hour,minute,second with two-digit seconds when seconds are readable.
7,24
